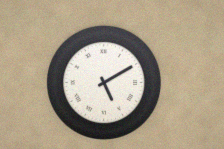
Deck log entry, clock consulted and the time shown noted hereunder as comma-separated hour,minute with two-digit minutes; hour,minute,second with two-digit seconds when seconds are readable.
5,10
